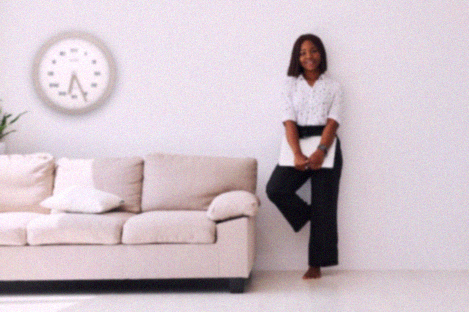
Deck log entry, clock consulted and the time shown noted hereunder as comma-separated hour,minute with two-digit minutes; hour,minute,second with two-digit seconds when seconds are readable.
6,26
